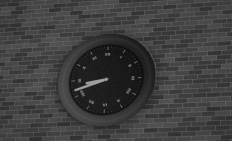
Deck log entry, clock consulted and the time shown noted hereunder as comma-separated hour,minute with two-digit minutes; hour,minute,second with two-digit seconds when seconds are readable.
8,42
